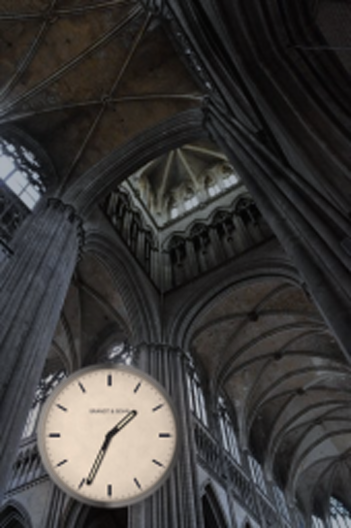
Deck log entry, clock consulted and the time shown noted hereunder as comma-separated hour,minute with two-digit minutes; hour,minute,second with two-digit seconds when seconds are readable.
1,34
